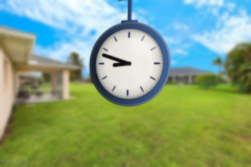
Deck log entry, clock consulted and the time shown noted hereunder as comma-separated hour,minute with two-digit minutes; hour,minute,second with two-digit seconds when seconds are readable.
8,48
